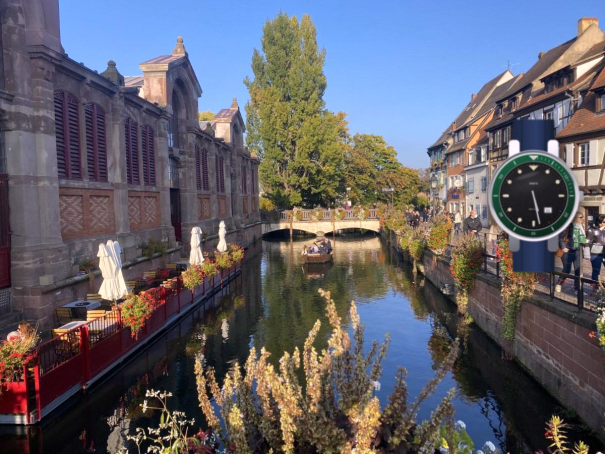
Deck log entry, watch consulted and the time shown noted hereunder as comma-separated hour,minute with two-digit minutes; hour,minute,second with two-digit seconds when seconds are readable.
5,28
